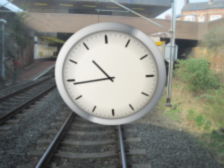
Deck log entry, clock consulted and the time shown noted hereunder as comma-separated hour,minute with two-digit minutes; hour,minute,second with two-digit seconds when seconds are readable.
10,44
